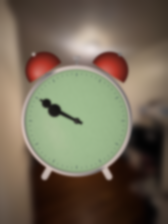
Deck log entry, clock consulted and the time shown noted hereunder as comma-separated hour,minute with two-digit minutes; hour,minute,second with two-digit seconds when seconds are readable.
9,50
